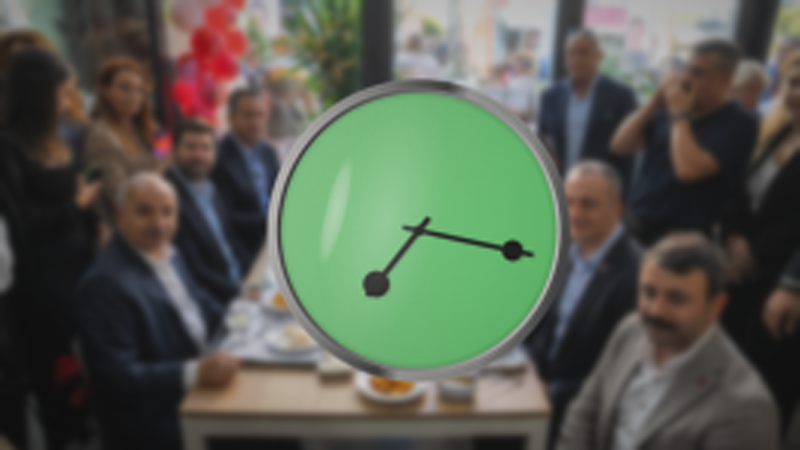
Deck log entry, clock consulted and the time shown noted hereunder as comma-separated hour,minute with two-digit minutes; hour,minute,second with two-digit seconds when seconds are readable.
7,17
